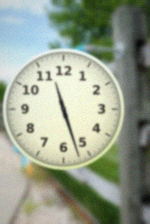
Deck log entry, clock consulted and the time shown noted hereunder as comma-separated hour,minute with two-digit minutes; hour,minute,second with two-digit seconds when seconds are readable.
11,27
